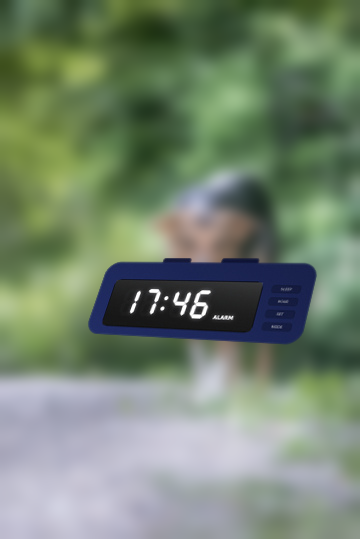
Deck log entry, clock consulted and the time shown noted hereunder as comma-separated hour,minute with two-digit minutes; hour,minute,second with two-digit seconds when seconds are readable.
17,46
